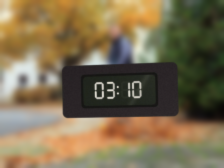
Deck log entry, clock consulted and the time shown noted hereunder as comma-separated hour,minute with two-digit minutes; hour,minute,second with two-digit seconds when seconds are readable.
3,10
